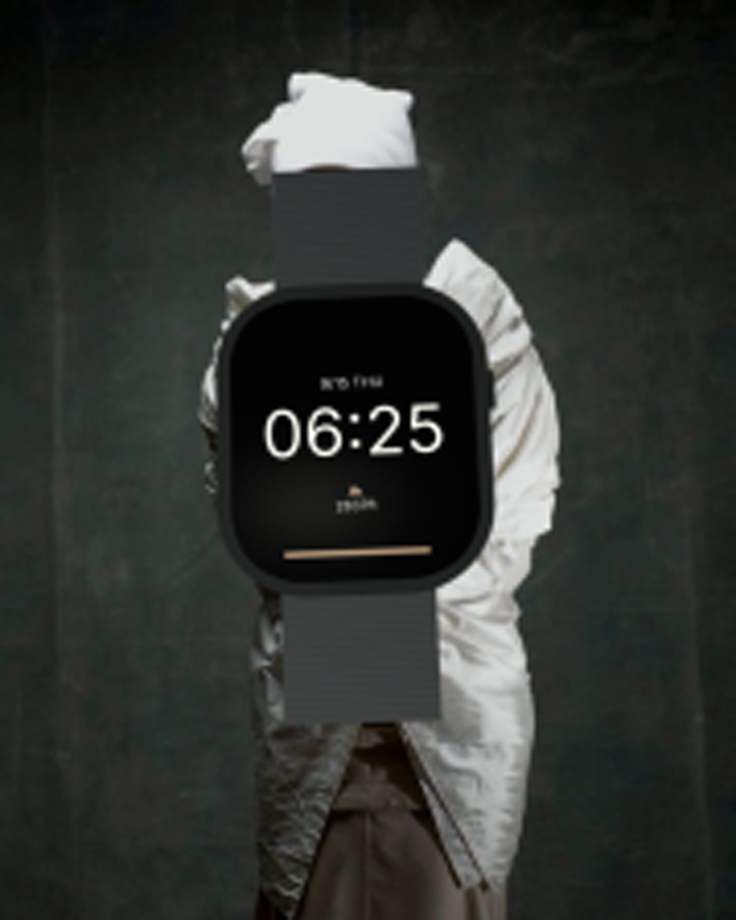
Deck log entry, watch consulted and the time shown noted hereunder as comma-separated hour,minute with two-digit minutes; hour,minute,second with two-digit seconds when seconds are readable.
6,25
